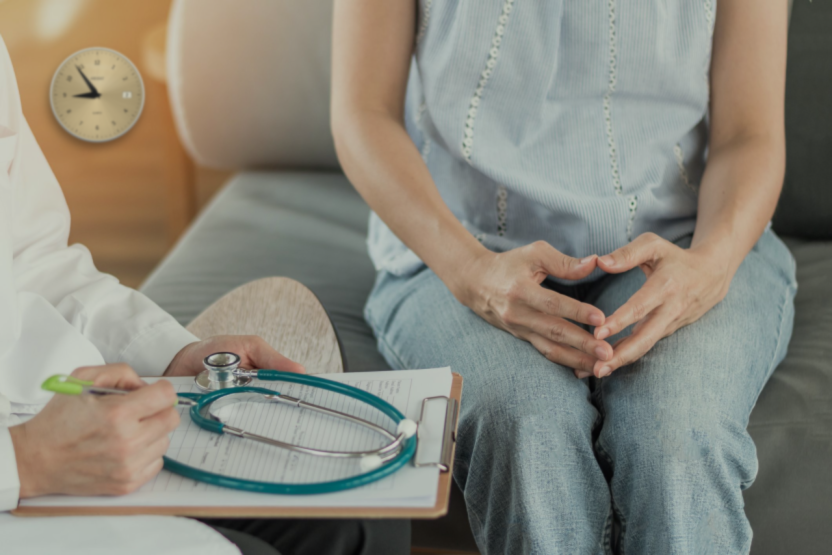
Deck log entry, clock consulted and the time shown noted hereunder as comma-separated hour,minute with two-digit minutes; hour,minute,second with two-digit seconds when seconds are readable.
8,54
